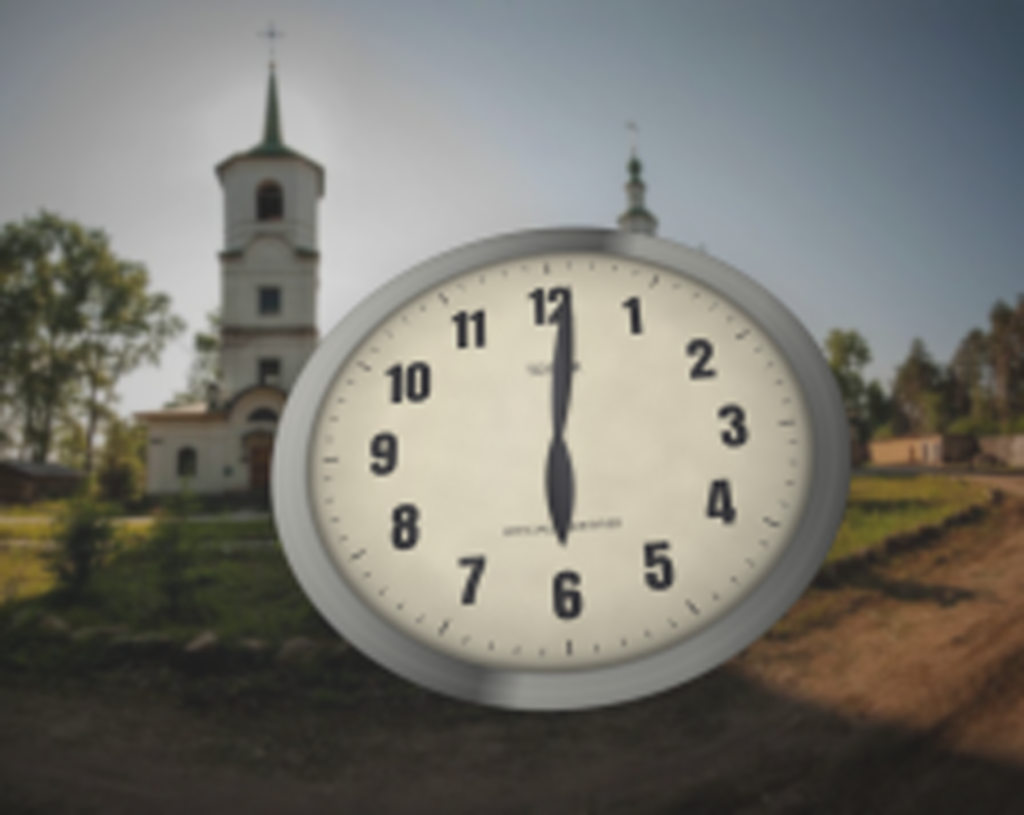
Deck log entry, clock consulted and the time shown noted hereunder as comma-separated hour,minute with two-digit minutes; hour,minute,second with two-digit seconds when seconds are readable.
6,01
